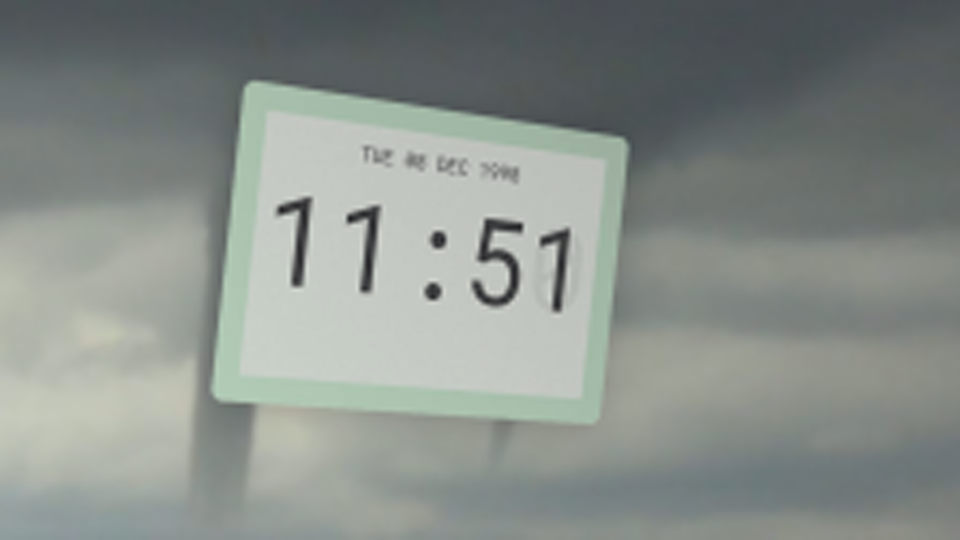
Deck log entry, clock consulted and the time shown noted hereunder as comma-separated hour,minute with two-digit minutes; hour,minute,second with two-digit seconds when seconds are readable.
11,51
